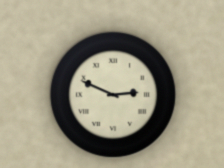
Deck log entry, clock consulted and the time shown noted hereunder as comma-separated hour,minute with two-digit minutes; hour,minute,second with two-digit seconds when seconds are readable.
2,49
